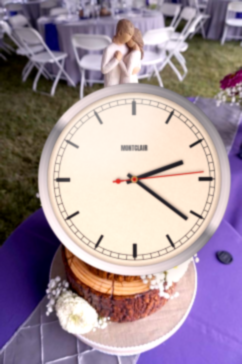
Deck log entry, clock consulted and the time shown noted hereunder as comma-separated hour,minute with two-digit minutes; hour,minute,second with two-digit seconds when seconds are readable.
2,21,14
